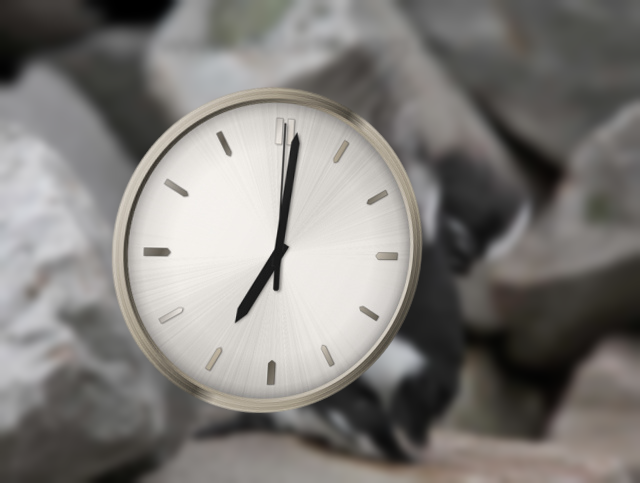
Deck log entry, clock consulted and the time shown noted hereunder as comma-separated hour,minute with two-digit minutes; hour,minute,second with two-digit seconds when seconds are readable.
7,01,00
